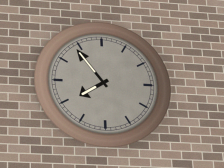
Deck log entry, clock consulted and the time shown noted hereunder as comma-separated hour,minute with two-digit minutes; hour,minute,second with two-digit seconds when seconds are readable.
7,54
